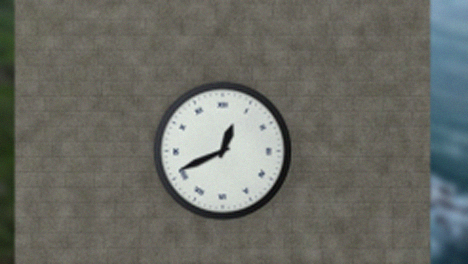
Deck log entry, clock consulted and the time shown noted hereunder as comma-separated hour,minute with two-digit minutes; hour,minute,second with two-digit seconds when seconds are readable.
12,41
